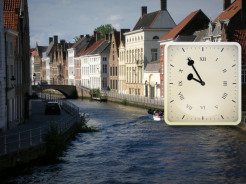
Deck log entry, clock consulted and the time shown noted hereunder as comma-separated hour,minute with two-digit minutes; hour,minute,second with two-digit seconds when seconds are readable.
9,55
